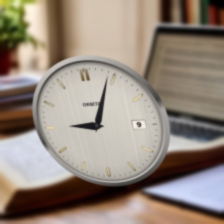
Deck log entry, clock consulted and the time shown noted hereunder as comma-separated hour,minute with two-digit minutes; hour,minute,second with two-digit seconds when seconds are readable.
9,04
